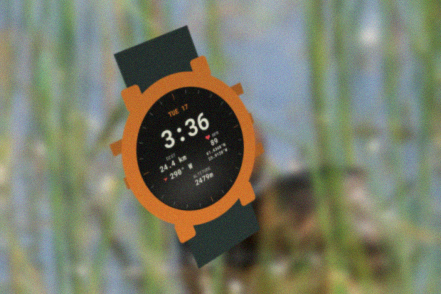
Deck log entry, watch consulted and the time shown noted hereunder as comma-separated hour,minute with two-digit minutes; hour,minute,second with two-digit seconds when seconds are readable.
3,36
